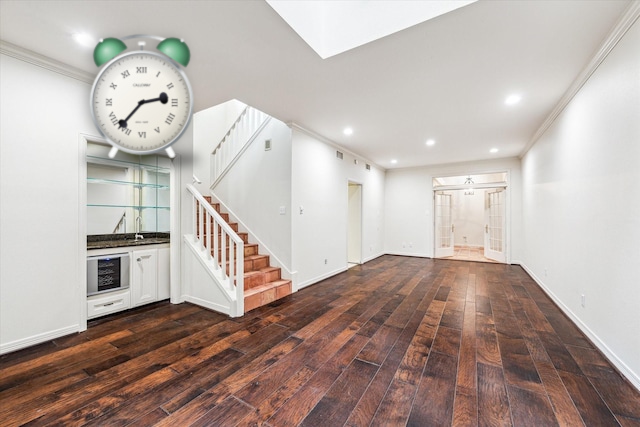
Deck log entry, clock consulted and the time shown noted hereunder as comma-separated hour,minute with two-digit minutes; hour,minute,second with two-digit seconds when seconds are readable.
2,37
